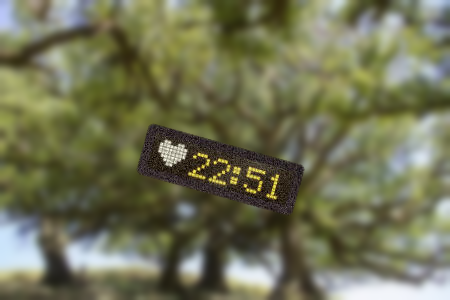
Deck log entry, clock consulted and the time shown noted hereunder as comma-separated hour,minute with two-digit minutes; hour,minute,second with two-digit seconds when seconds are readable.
22,51
